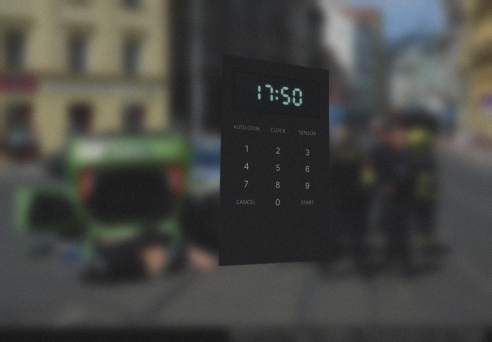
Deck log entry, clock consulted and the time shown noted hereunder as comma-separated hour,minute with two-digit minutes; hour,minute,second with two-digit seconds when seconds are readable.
17,50
